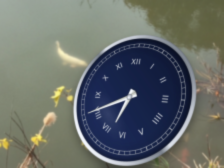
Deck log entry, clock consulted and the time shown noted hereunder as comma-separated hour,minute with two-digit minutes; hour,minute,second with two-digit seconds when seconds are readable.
6,41
